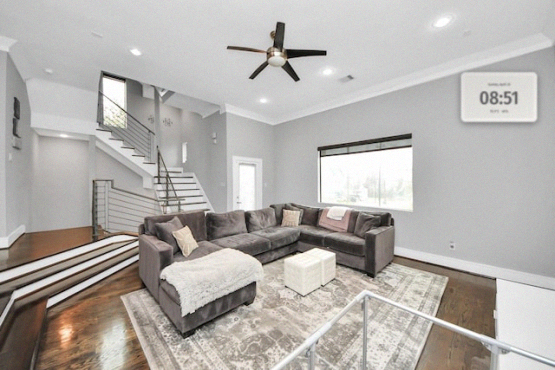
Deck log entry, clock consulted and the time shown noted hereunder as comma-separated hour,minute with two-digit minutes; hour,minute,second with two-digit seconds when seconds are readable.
8,51
